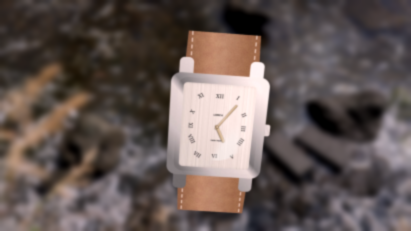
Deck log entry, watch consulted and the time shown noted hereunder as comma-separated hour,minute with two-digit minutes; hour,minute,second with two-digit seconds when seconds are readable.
5,06
